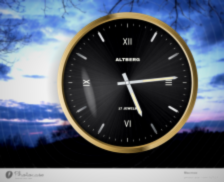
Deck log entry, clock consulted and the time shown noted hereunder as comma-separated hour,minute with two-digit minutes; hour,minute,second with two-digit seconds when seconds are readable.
5,14
